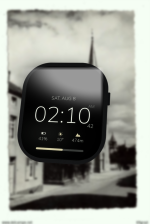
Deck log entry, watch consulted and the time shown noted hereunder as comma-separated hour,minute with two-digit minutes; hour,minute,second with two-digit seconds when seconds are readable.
2,10
